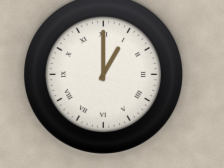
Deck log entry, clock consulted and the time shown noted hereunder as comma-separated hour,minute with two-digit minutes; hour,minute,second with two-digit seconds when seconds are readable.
1,00
